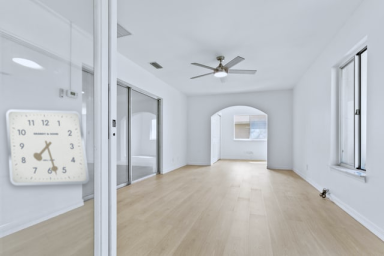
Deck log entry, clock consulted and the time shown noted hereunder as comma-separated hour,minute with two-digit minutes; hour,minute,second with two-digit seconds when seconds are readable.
7,28
